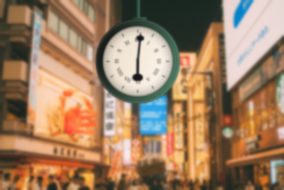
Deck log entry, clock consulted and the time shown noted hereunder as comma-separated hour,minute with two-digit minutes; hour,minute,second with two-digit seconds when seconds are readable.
6,01
